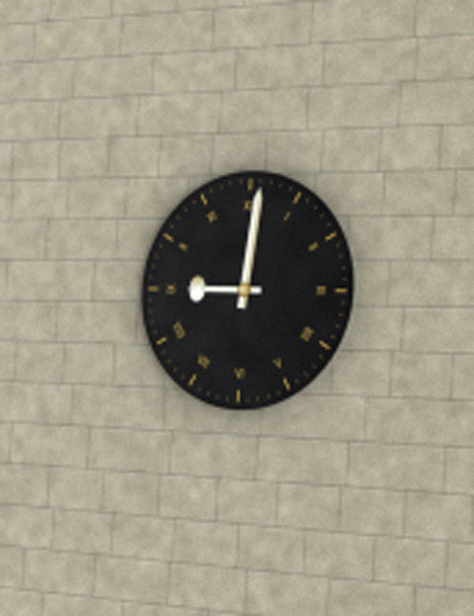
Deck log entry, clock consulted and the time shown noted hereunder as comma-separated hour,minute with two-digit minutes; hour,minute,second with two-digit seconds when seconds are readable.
9,01
